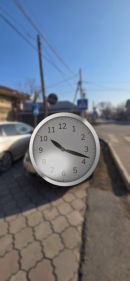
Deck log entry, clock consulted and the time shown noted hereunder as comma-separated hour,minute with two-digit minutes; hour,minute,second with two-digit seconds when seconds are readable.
10,18
